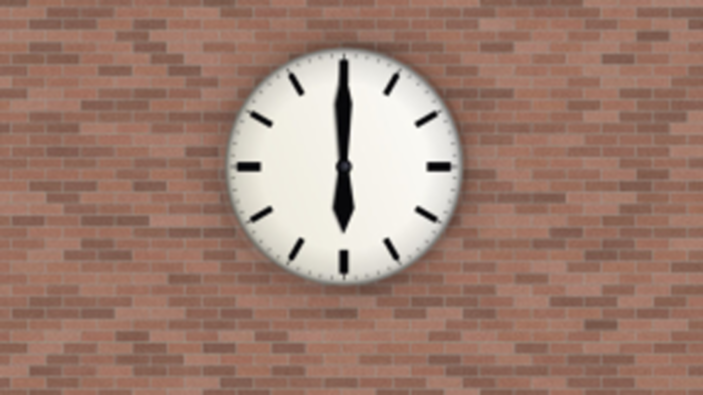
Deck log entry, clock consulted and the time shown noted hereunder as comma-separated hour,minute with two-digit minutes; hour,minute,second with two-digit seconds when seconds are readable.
6,00
